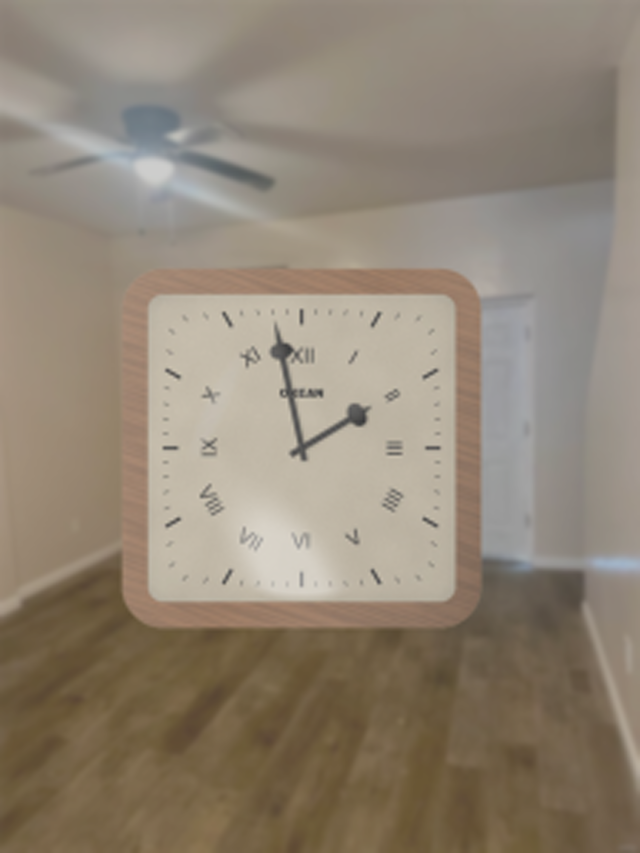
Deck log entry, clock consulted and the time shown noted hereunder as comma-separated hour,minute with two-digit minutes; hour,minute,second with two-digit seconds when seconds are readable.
1,58
